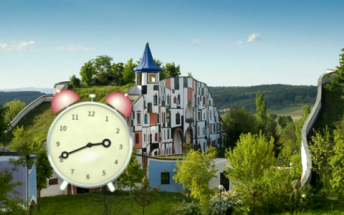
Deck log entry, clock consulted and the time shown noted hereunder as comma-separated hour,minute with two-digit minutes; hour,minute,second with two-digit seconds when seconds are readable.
2,41
